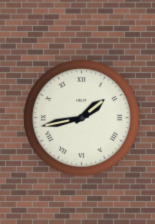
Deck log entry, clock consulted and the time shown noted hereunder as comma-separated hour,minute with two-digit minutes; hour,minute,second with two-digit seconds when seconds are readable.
1,43
